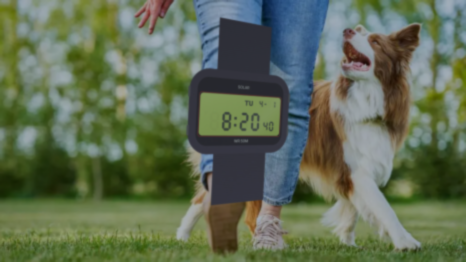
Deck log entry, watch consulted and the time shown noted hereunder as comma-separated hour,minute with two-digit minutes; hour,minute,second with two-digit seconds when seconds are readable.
8,20
